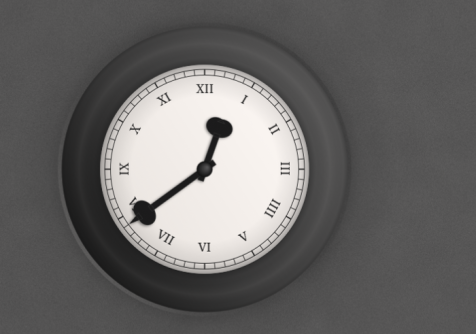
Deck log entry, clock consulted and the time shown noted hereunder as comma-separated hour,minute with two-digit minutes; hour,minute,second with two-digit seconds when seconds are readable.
12,39
